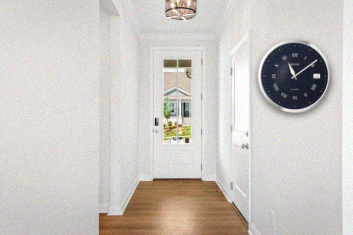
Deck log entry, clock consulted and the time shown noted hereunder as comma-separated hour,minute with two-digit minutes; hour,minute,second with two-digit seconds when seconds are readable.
11,09
